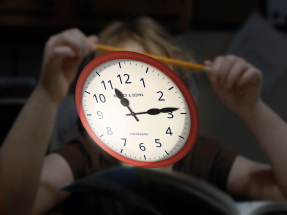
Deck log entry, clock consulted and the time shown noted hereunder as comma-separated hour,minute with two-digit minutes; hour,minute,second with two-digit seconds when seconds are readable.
11,14
